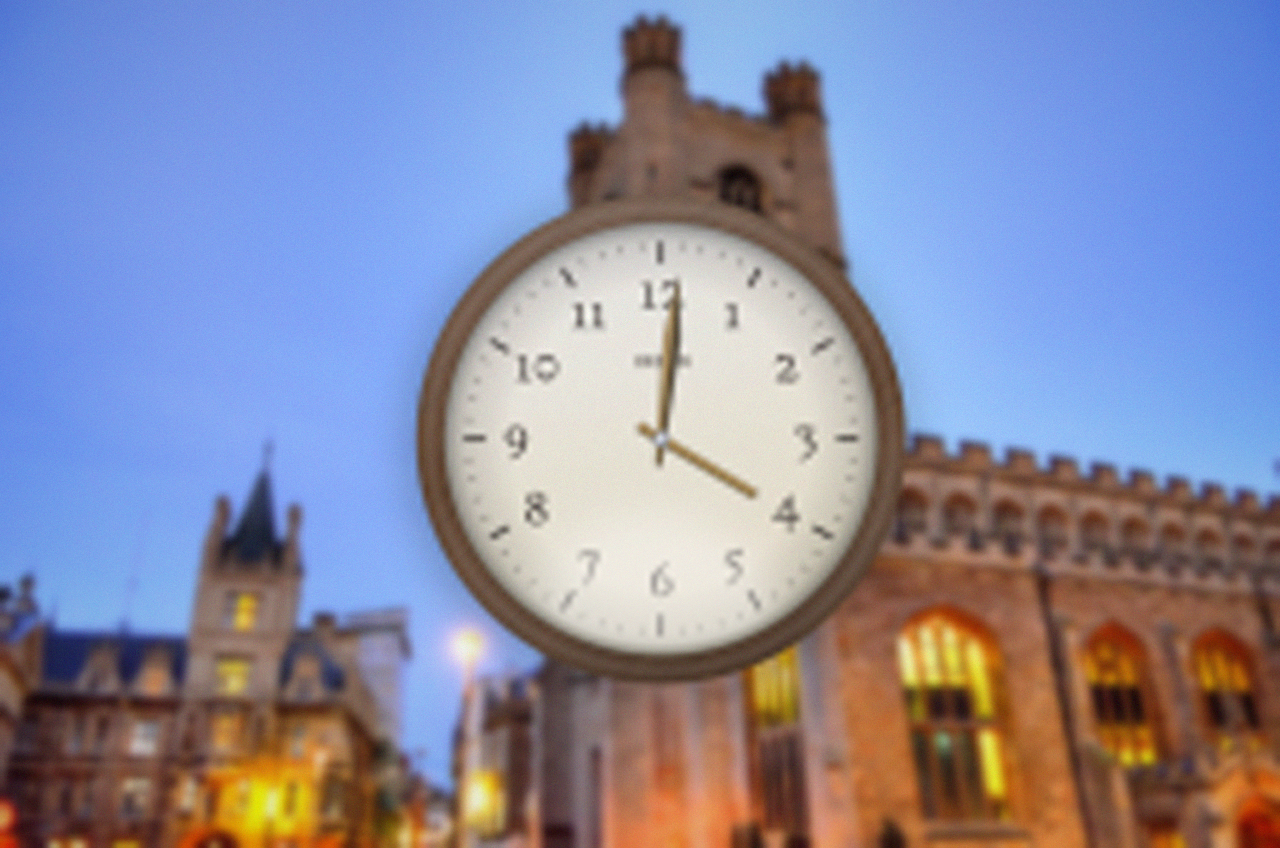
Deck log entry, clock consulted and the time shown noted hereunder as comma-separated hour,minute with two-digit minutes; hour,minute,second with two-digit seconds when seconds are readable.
4,01
